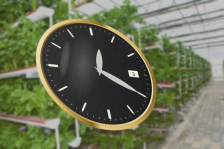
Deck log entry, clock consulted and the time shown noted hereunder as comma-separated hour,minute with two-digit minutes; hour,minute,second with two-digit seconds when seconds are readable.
12,20
